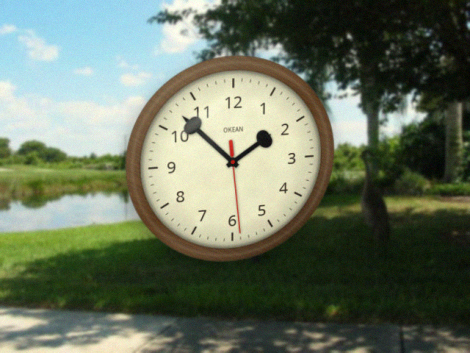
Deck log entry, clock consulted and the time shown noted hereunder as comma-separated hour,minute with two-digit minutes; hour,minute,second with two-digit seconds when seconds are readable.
1,52,29
